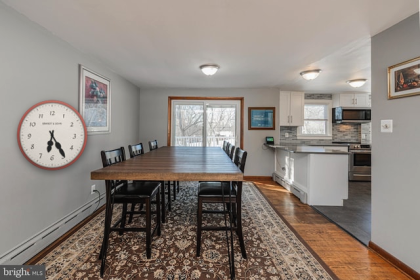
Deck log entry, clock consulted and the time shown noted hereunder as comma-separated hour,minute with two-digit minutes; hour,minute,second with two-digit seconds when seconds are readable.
6,25
